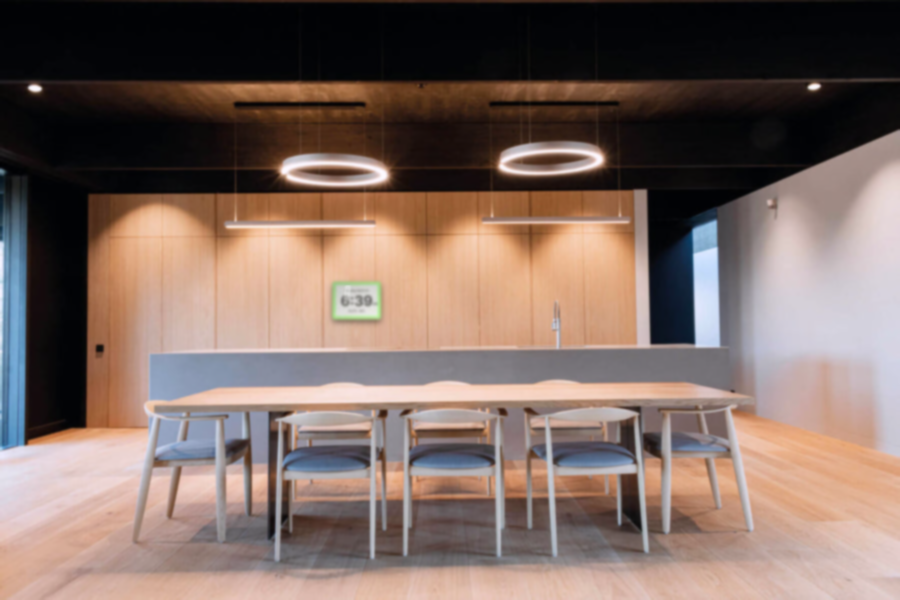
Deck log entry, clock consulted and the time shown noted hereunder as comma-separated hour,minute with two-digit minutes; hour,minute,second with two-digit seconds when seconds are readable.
6,39
